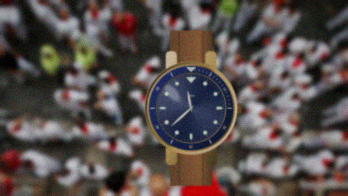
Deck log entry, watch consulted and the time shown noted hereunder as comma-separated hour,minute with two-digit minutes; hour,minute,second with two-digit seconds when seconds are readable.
11,38
